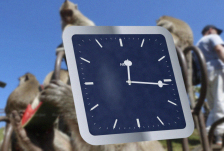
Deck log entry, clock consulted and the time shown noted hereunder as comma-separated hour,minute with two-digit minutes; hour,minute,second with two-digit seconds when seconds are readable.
12,16
